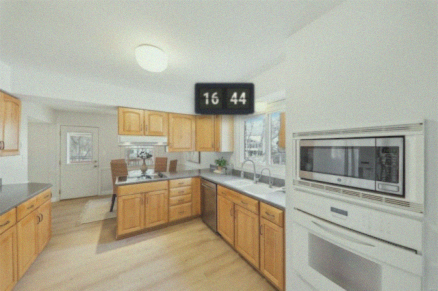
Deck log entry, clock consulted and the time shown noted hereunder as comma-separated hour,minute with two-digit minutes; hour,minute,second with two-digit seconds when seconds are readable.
16,44
